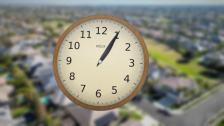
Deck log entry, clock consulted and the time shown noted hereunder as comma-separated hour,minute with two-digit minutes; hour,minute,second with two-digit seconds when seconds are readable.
1,05
